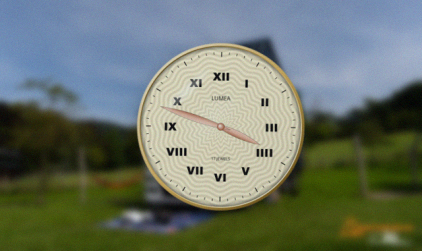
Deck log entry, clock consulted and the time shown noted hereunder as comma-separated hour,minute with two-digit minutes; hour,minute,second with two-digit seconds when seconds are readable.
3,48
